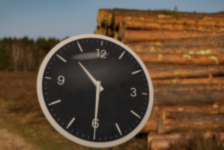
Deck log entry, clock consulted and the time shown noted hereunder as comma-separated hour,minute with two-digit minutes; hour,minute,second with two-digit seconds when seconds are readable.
10,30
